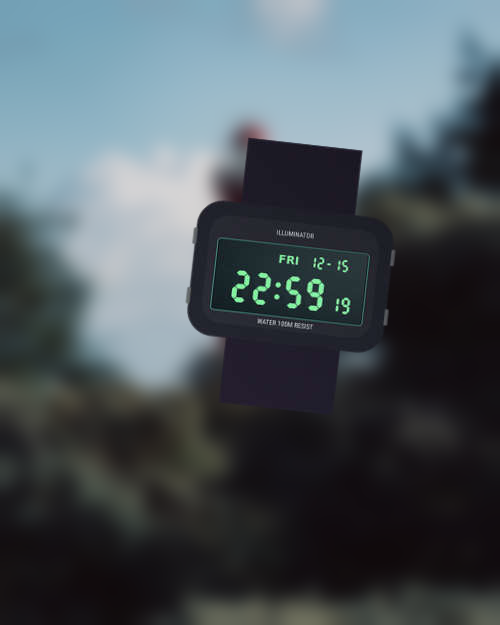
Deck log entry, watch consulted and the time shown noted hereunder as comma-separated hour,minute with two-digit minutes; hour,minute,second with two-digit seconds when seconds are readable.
22,59,19
